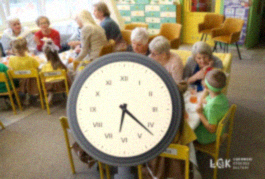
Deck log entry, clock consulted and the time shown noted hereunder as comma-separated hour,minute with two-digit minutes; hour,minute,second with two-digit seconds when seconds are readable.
6,22
